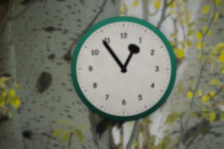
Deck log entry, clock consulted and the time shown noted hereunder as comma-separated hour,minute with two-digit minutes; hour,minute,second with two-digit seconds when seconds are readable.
12,54
